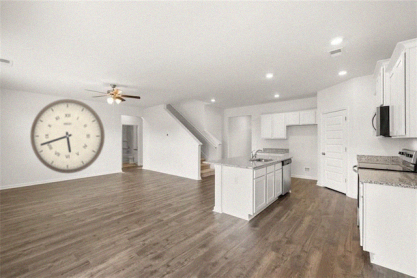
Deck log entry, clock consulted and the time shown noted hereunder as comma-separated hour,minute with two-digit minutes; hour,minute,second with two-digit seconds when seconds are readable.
5,42
